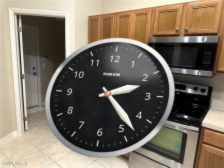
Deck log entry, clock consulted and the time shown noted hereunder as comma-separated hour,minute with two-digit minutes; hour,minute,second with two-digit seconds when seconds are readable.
2,23
